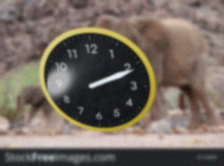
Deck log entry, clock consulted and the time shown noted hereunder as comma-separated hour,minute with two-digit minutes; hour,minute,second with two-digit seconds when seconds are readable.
2,11
